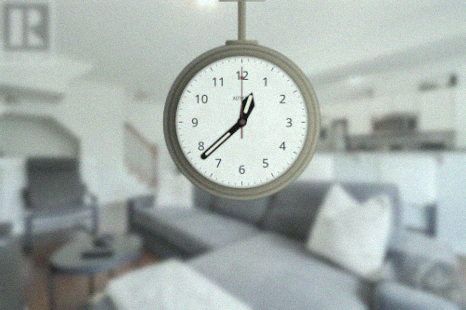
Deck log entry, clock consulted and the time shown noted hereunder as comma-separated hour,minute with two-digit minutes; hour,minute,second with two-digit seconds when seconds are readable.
12,38,00
